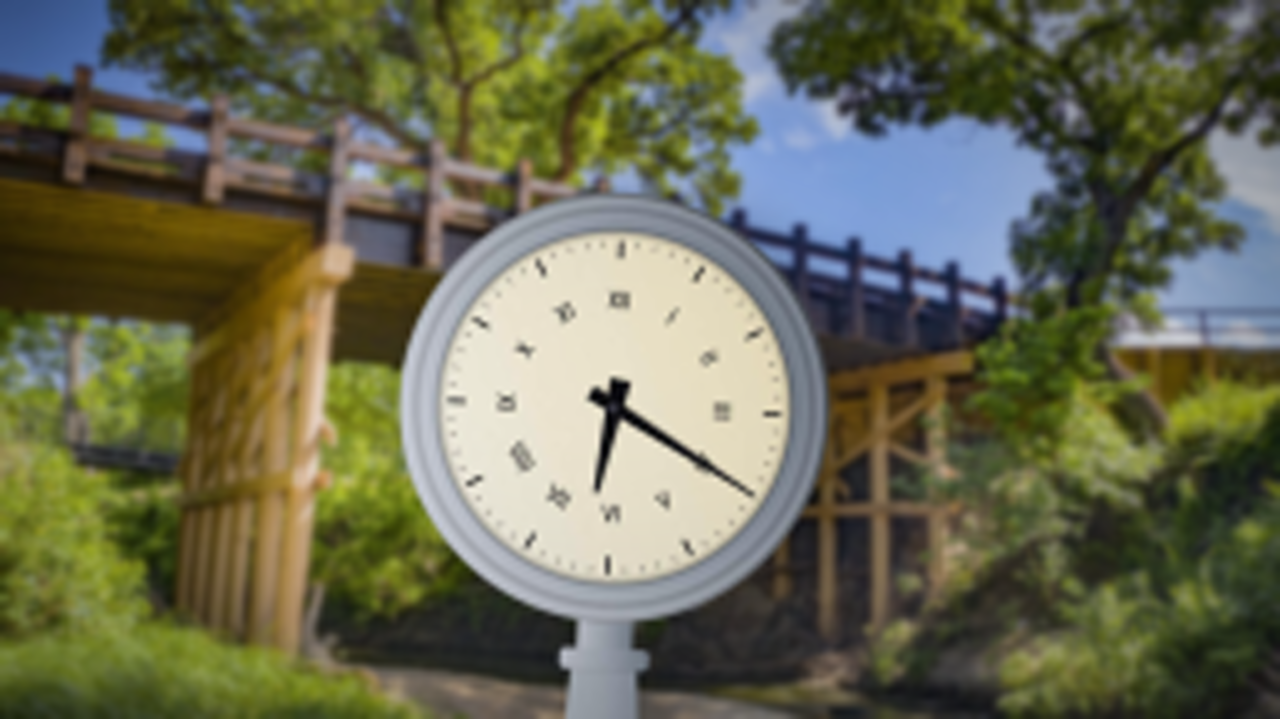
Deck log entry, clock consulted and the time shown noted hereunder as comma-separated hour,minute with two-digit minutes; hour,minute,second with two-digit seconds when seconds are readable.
6,20
